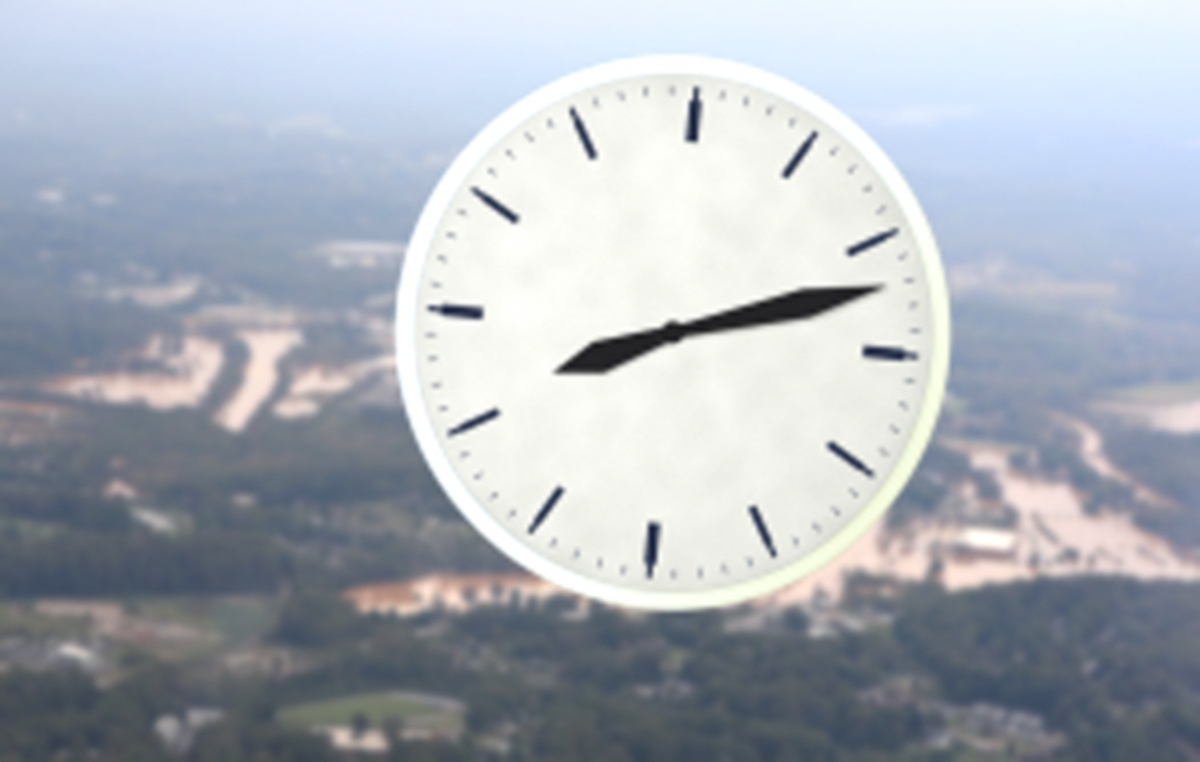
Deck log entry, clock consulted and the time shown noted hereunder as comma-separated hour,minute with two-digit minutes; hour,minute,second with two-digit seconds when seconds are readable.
8,12
